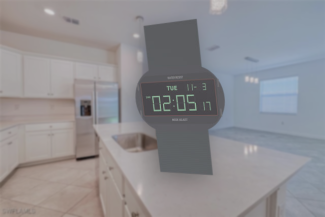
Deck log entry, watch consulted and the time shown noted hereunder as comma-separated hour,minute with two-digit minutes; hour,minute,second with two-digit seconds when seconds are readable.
2,05,17
